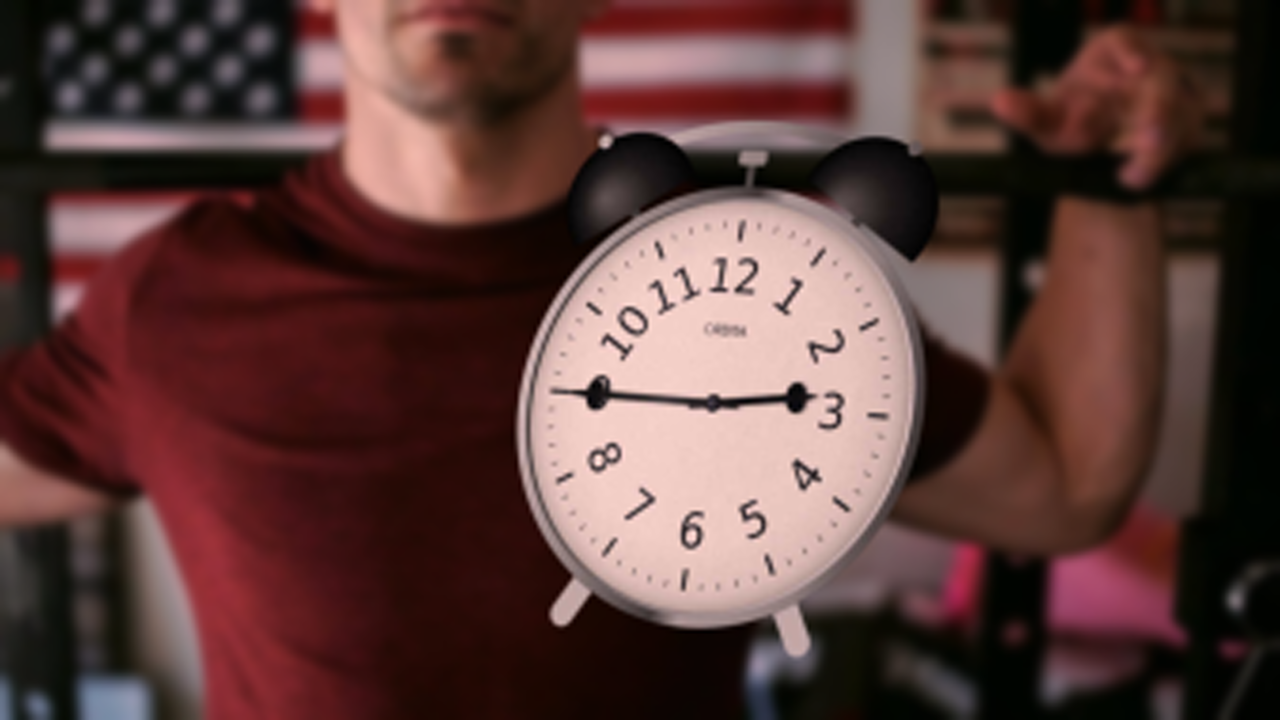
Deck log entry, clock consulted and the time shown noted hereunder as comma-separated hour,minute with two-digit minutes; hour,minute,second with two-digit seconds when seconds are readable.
2,45
